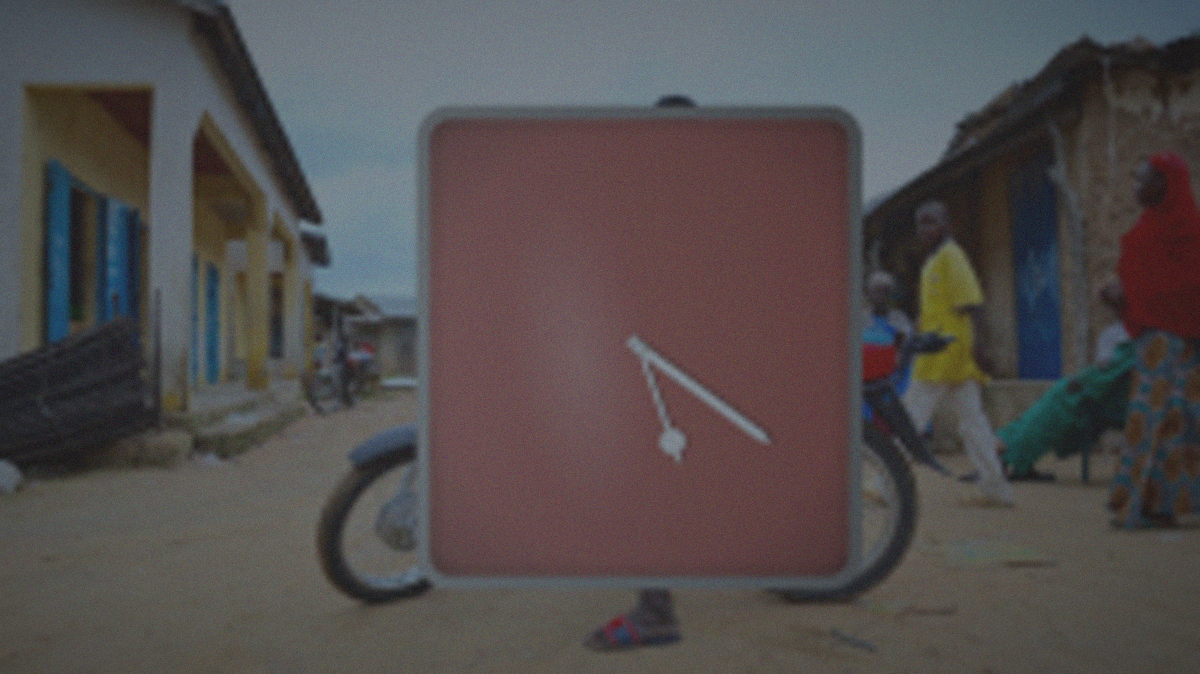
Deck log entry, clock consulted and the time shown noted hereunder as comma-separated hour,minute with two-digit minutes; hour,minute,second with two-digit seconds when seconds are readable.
5,21
